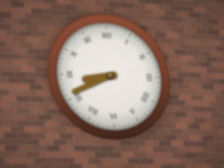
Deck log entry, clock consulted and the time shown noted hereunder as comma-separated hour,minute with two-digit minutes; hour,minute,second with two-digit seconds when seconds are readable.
8,41
